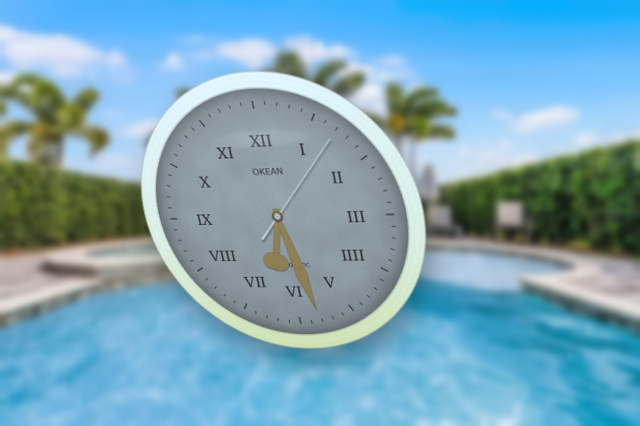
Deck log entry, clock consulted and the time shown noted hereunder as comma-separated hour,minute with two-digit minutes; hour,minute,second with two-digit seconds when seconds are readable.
6,28,07
